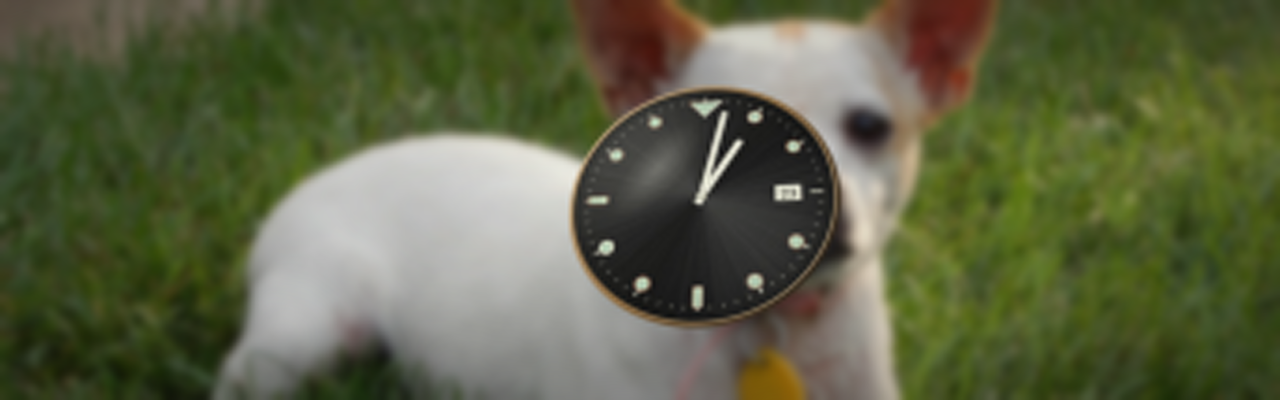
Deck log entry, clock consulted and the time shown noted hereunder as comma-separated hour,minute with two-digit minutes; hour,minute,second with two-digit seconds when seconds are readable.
1,02
